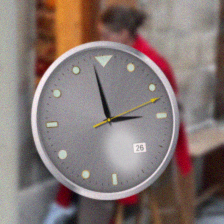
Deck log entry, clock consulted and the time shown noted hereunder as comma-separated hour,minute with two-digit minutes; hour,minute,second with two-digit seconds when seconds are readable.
2,58,12
